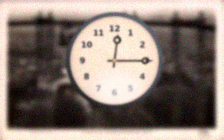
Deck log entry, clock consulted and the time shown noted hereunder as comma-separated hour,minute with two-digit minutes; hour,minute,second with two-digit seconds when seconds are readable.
12,15
